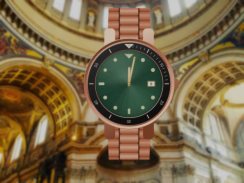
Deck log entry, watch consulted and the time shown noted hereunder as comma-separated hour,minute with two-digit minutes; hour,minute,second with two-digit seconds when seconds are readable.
12,02
